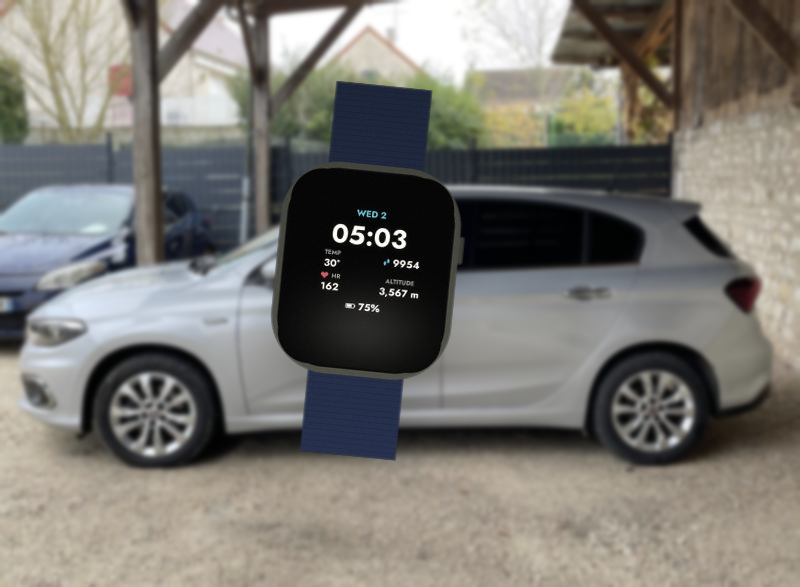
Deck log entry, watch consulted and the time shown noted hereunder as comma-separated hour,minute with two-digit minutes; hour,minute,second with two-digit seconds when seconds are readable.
5,03
